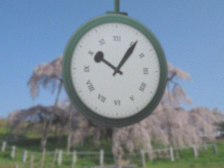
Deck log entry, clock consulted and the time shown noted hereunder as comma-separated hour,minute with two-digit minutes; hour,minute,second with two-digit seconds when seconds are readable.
10,06
